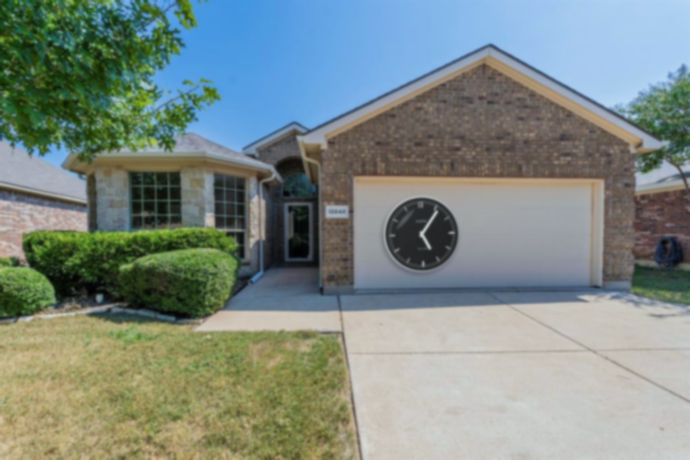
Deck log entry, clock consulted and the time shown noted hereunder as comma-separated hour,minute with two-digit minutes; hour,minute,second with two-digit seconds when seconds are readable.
5,06
